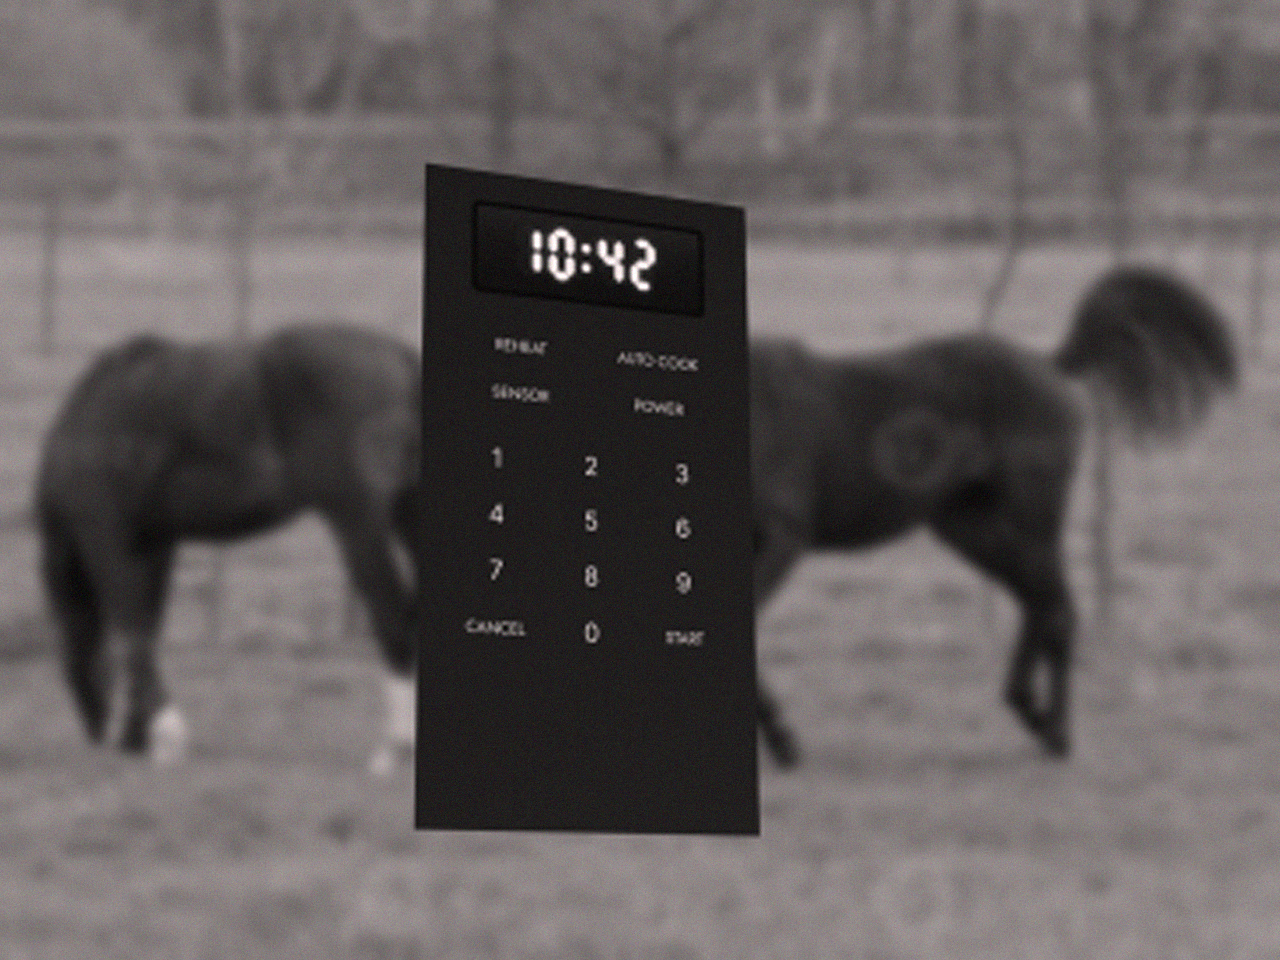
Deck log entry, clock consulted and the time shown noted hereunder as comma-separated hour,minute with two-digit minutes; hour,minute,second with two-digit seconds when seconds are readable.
10,42
